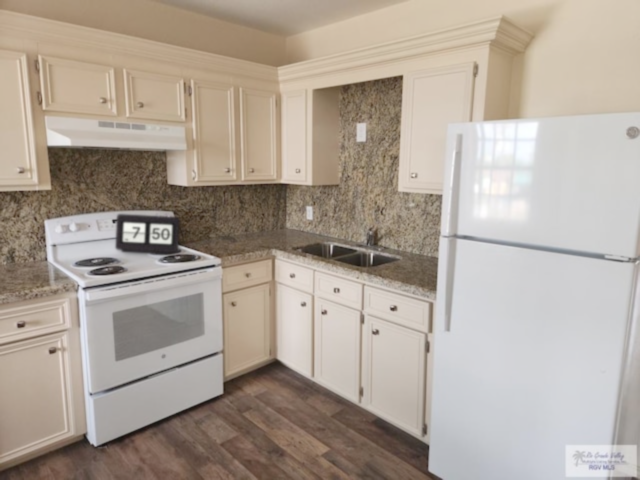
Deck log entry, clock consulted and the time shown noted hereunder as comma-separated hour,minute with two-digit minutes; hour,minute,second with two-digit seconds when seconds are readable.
7,50
